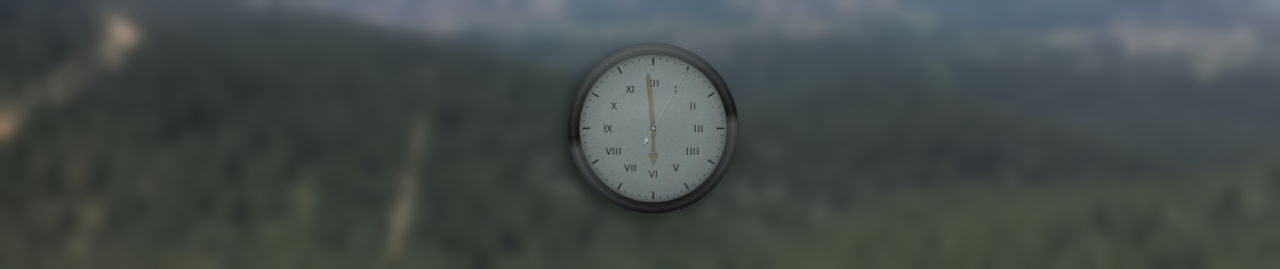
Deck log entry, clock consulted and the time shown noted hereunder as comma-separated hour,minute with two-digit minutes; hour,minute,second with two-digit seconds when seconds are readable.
5,59,05
